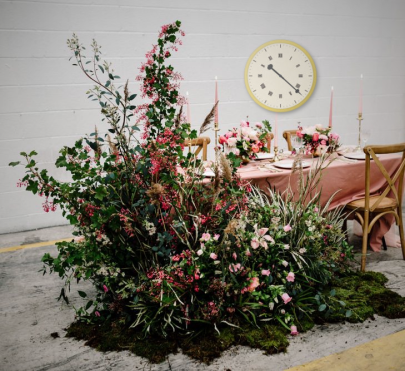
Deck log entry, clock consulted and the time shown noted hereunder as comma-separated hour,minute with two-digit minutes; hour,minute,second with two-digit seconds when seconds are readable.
10,22
